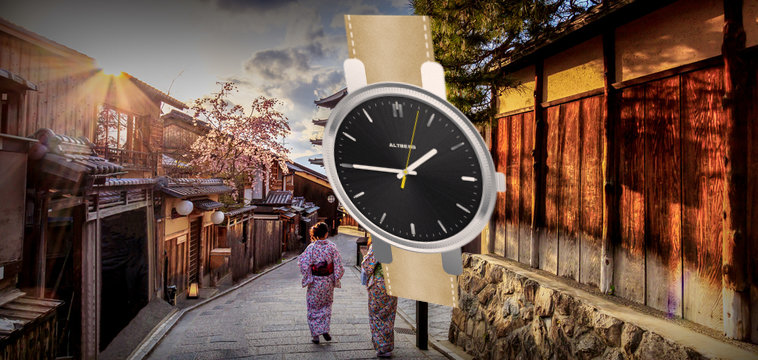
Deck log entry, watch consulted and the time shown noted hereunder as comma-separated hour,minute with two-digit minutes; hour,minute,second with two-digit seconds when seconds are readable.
1,45,03
